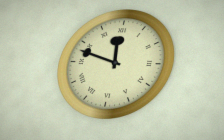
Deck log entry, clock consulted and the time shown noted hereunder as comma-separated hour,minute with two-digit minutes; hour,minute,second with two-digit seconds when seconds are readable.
11,48
